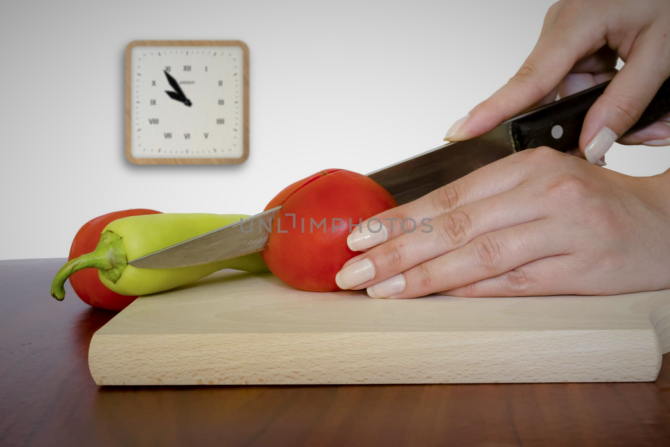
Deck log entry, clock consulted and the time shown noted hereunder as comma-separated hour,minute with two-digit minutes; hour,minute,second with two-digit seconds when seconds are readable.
9,54
